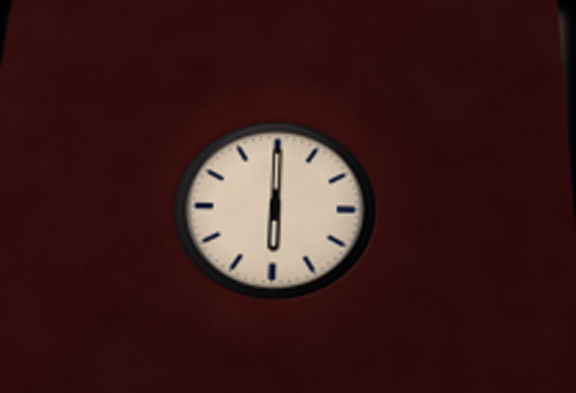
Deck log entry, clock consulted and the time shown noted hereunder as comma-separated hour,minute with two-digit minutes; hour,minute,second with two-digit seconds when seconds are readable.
6,00
